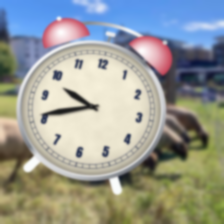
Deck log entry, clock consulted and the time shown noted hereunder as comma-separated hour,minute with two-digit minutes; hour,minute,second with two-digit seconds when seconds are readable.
9,41
